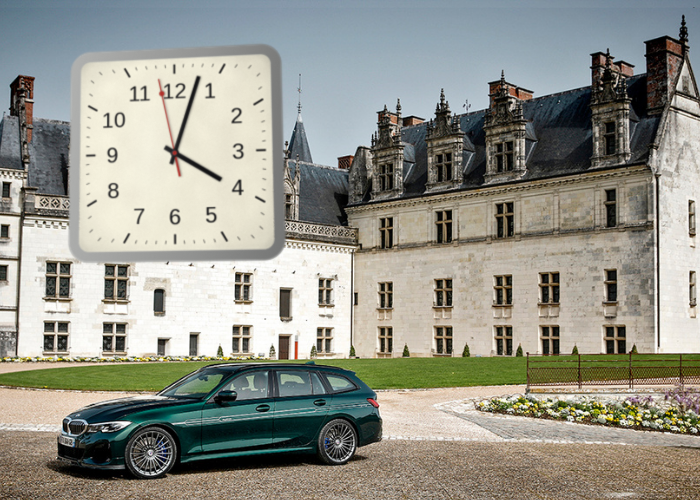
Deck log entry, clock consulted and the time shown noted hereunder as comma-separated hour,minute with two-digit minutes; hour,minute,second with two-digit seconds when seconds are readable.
4,02,58
